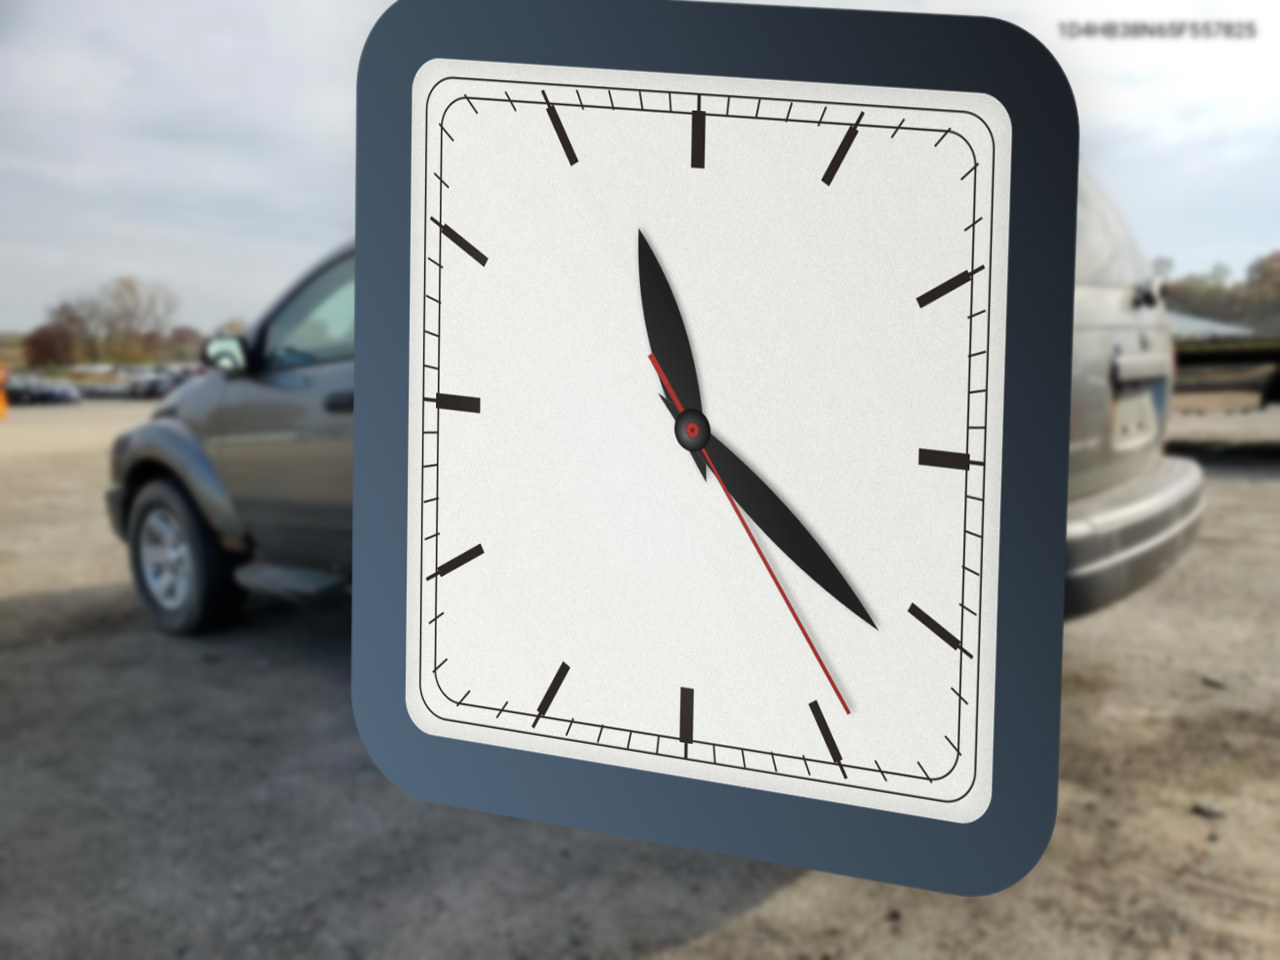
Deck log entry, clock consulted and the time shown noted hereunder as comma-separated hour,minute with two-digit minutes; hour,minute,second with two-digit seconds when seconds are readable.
11,21,24
